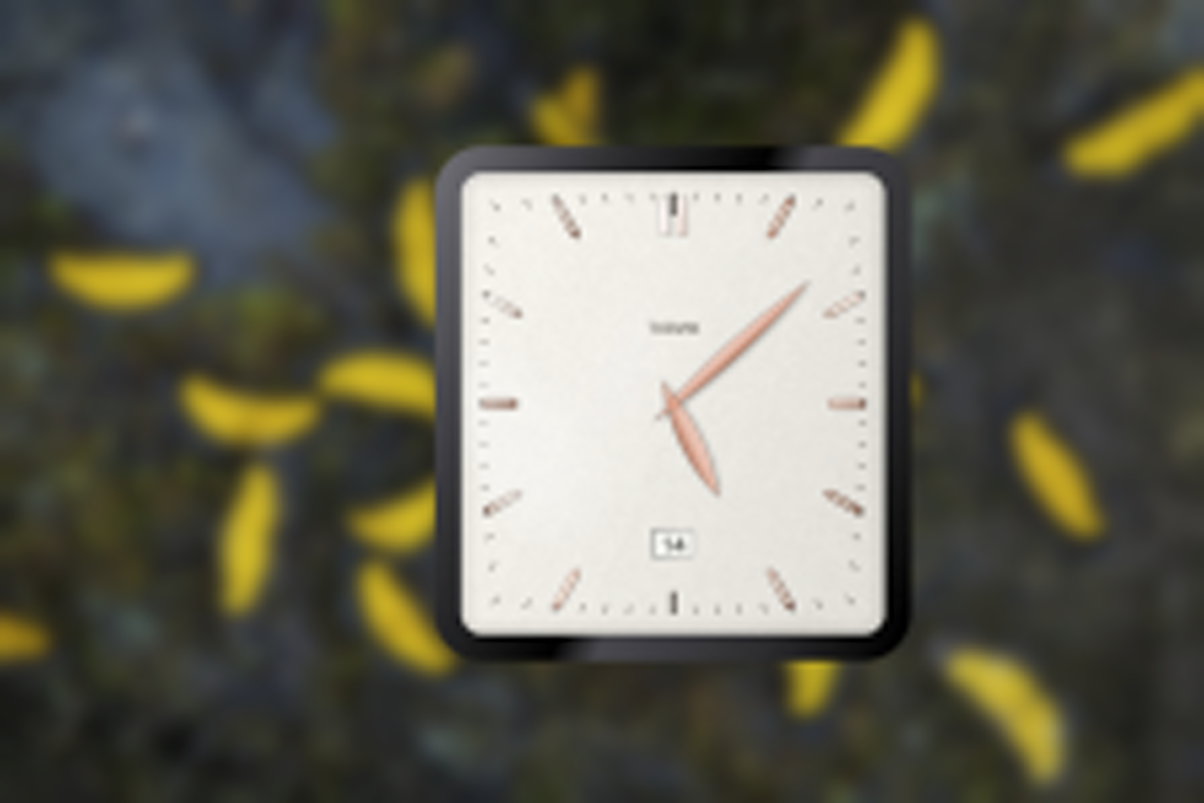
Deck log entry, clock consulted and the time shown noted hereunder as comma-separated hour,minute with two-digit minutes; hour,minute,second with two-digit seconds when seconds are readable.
5,08
